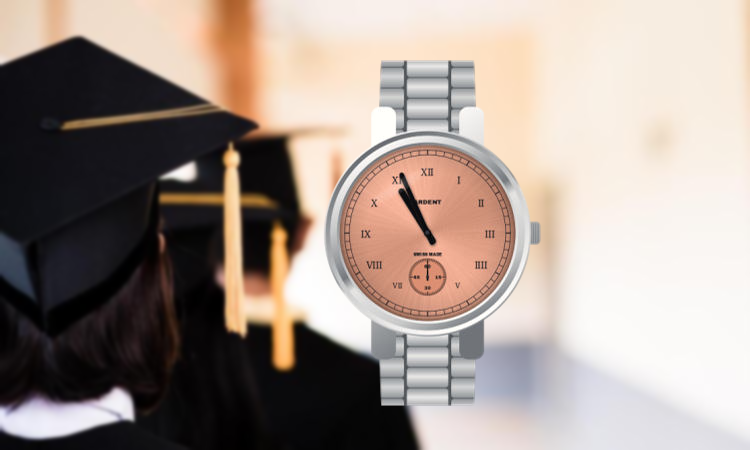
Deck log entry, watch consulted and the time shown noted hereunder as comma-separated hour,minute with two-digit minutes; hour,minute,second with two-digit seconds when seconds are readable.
10,56
